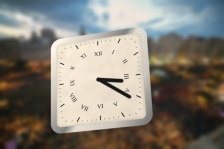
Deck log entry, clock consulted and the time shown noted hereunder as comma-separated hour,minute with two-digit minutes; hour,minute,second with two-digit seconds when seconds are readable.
3,21
